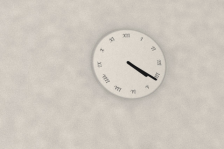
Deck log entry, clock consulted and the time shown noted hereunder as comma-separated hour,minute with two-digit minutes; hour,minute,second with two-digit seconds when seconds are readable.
4,21
